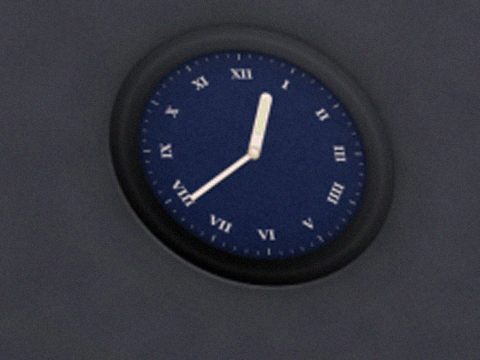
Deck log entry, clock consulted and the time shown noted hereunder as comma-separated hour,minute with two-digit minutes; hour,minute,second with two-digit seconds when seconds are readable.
12,39
